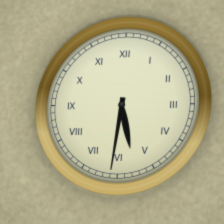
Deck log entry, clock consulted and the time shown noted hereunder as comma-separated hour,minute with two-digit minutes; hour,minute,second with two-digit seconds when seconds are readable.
5,31
